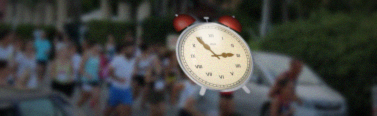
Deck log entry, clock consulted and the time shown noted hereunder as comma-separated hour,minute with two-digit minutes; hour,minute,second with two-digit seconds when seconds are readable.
2,54
